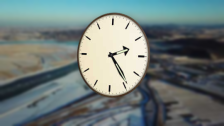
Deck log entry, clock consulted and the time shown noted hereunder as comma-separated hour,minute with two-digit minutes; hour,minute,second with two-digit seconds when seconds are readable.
2,24
